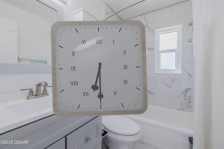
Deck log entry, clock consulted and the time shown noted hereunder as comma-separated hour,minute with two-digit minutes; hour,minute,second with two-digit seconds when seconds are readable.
6,30
